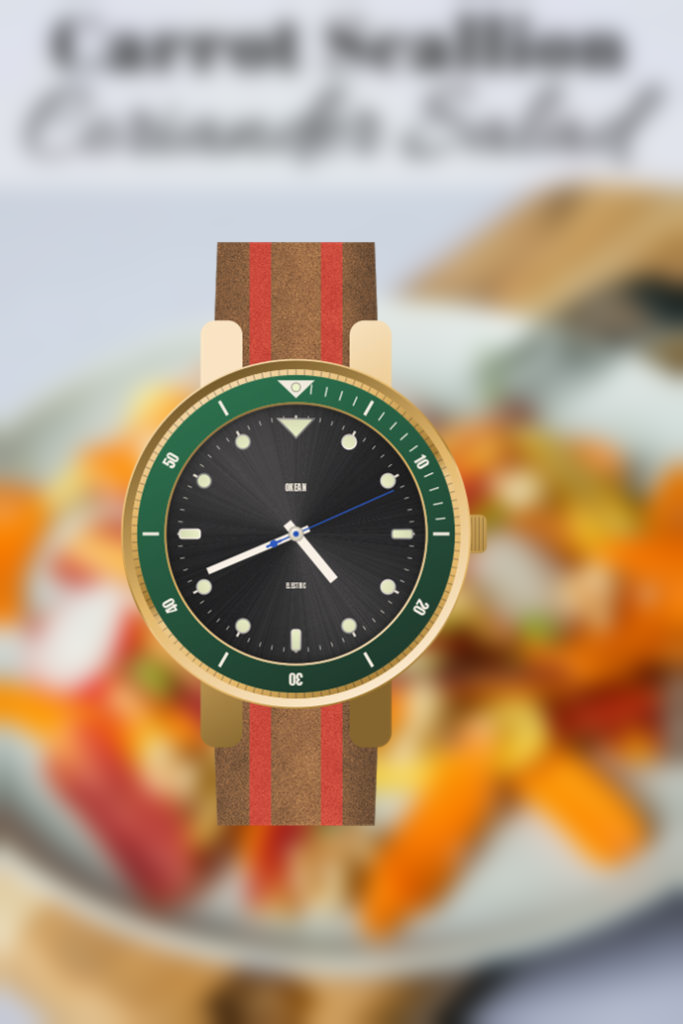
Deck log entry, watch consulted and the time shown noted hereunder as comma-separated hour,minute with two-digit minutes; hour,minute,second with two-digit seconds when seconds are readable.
4,41,11
